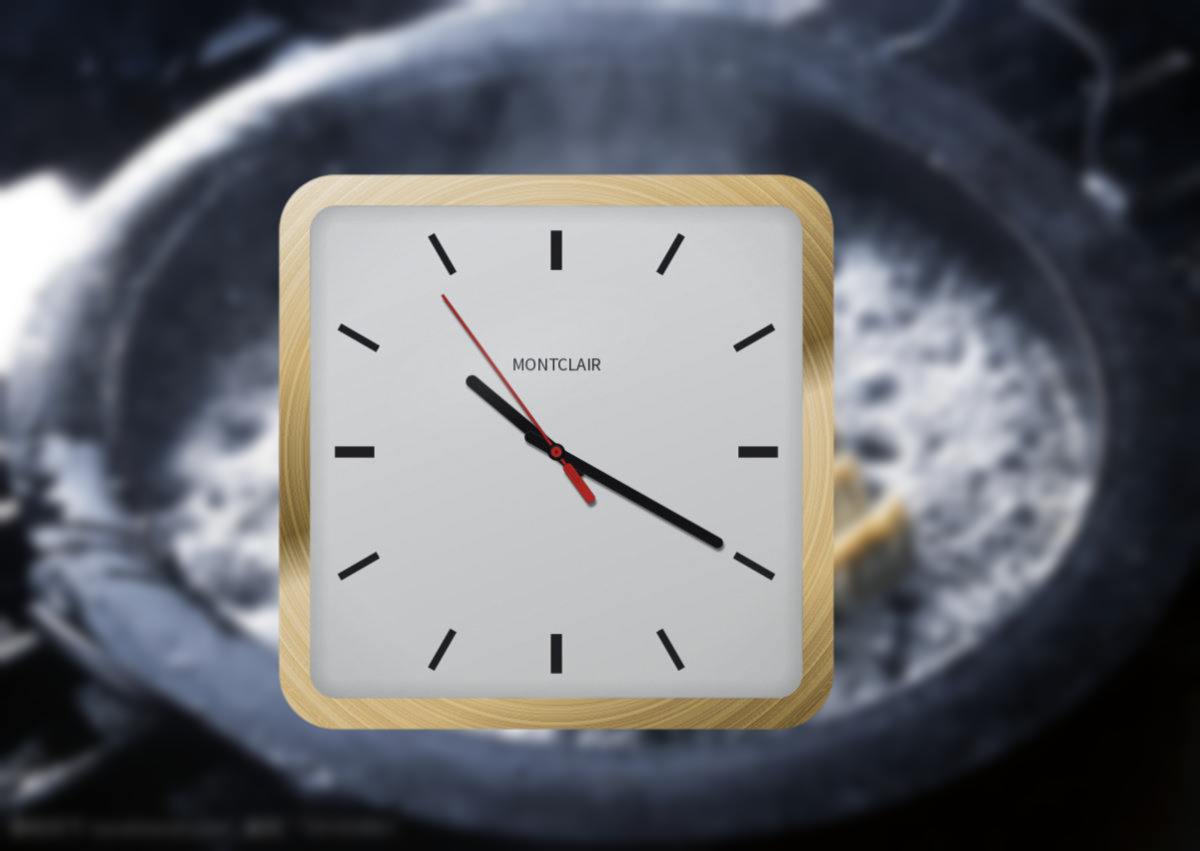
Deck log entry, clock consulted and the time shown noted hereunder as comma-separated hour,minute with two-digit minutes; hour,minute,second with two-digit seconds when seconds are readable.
10,19,54
